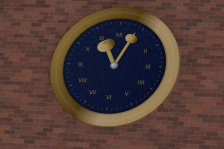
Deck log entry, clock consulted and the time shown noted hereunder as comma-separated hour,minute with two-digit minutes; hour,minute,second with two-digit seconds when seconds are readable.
11,04
